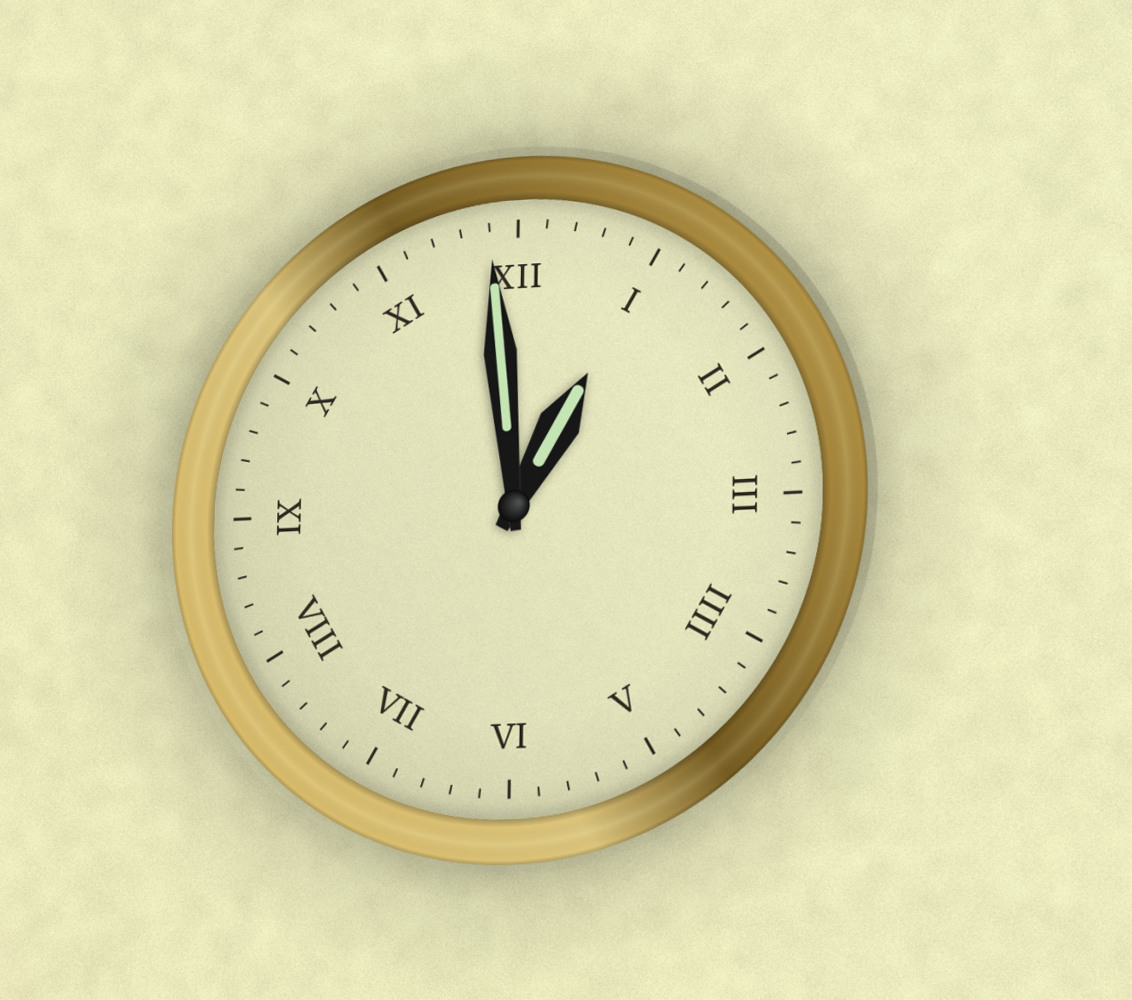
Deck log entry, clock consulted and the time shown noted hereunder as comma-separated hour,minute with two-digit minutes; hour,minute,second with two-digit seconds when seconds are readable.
12,59
